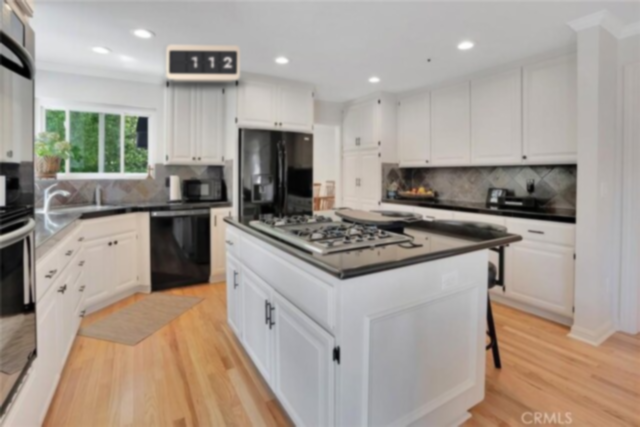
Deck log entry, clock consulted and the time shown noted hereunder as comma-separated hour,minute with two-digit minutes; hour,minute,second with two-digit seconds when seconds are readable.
1,12
